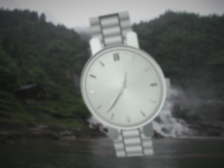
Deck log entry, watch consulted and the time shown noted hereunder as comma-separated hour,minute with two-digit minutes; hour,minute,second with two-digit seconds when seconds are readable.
12,37
